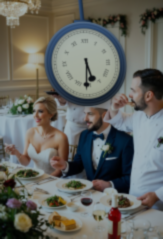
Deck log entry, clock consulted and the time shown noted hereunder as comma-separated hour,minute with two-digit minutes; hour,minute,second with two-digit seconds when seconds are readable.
5,31
